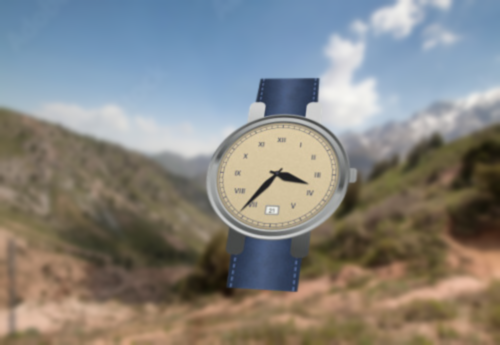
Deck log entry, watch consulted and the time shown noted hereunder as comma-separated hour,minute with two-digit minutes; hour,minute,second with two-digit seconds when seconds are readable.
3,36
